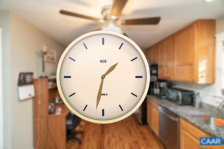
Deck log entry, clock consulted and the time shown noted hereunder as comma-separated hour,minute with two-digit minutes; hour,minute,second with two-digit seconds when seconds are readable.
1,32
